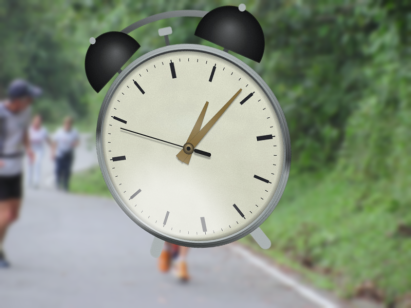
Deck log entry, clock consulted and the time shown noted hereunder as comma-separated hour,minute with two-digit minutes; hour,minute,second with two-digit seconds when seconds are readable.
1,08,49
